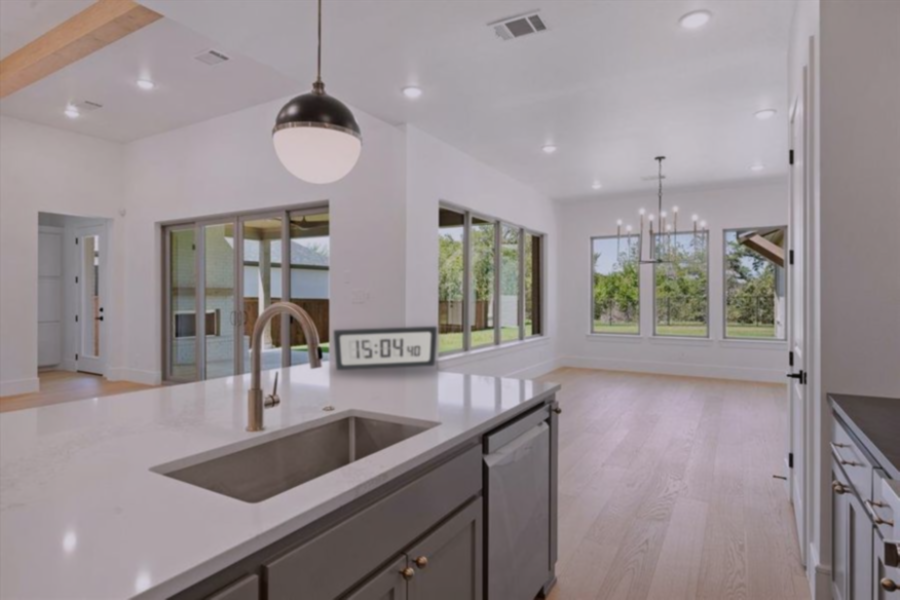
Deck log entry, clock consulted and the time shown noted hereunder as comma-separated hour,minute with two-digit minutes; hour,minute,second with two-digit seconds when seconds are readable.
15,04
